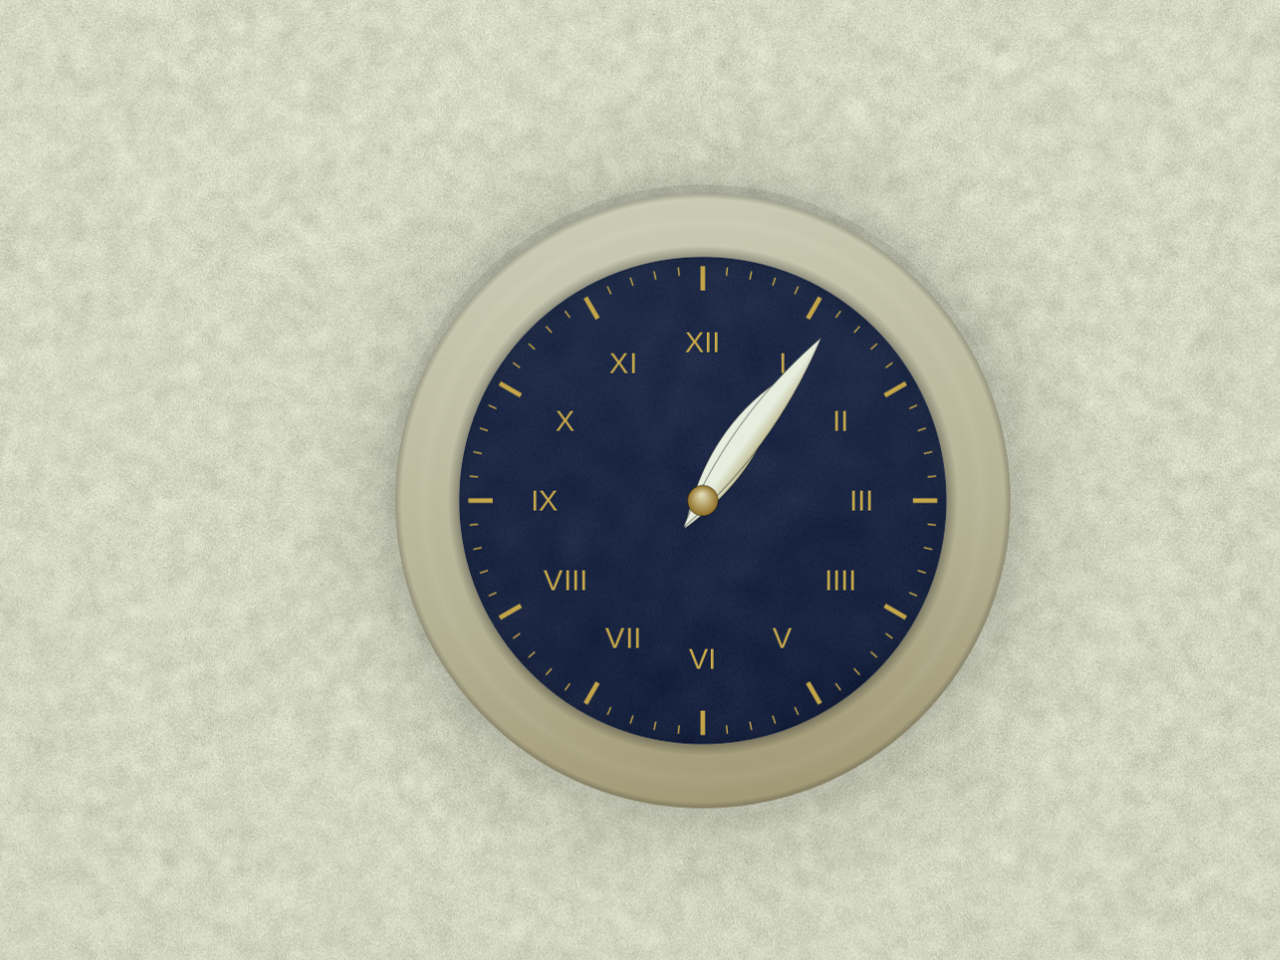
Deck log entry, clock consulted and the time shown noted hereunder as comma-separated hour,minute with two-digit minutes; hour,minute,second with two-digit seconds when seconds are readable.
1,06
